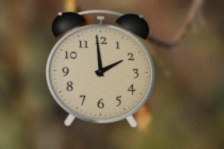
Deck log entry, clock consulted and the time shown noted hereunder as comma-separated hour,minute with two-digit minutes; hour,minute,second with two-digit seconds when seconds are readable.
1,59
